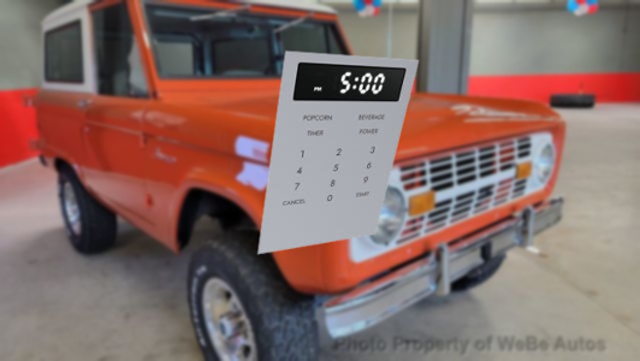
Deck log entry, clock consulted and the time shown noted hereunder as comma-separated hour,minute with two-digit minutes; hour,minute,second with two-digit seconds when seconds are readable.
5,00
